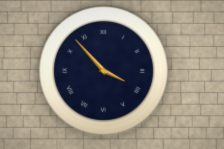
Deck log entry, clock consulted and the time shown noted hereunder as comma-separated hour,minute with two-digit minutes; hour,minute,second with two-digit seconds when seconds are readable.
3,53
